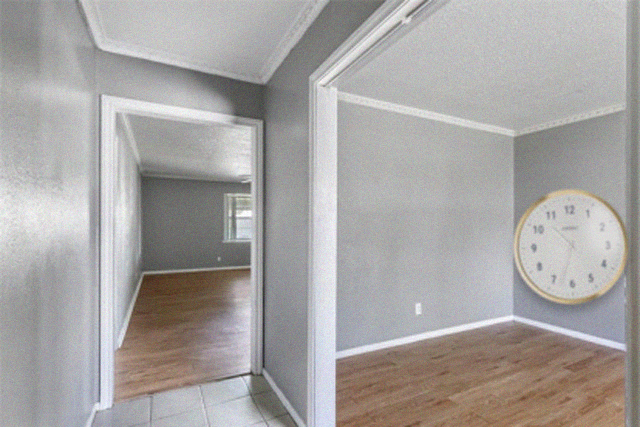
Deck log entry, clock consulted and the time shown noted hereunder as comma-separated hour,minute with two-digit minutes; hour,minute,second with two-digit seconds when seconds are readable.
10,33
